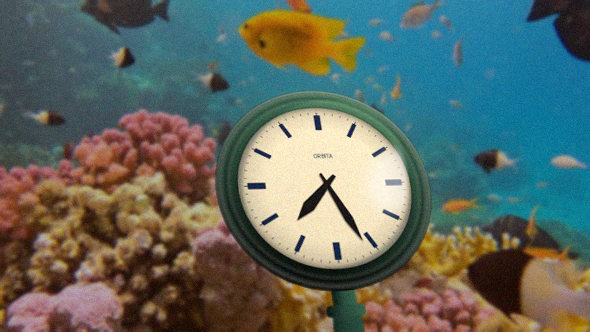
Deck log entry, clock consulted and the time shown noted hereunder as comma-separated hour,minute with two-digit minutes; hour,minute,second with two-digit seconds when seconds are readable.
7,26
